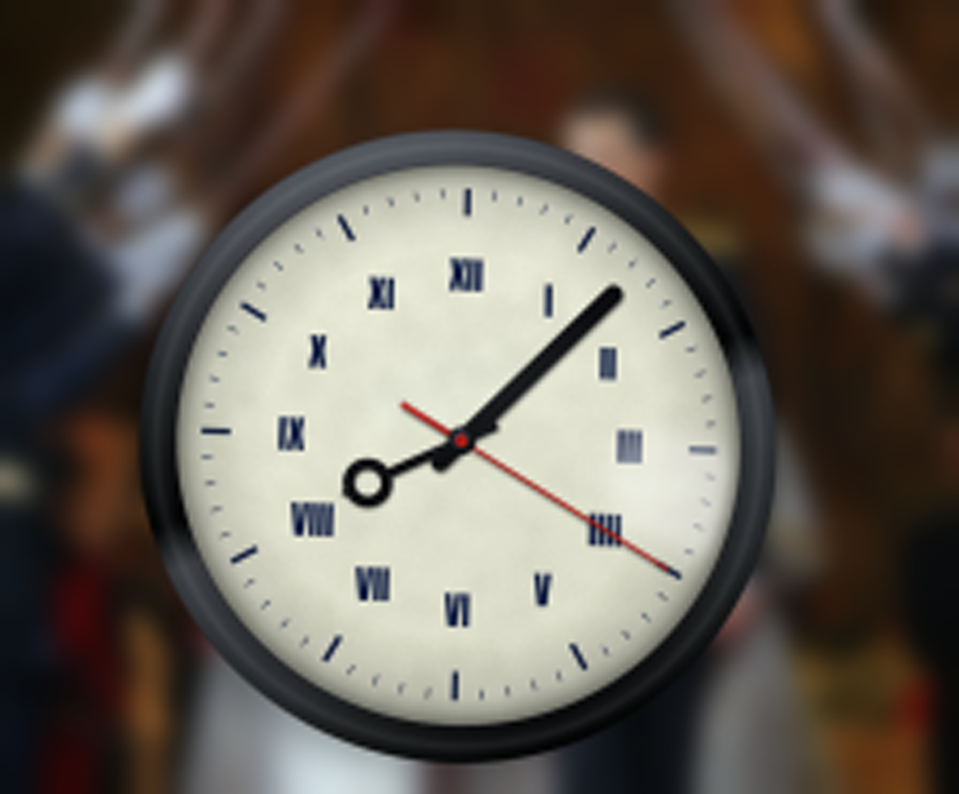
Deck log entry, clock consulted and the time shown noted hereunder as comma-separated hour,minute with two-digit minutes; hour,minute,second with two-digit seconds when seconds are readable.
8,07,20
